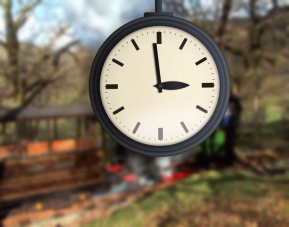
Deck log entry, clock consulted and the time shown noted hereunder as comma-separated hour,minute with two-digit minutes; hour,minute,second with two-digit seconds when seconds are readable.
2,59
